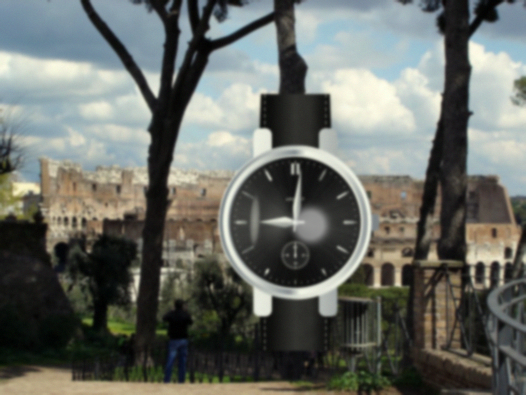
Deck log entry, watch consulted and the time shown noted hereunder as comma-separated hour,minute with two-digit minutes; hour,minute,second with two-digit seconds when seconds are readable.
9,01
